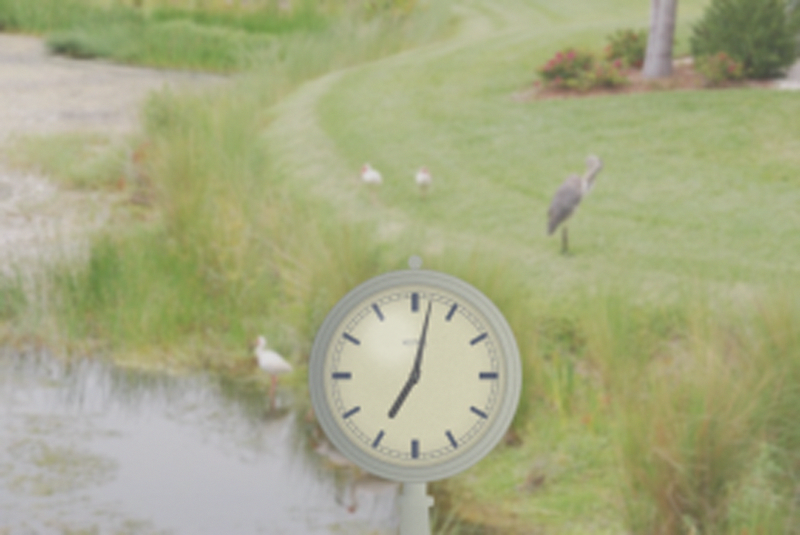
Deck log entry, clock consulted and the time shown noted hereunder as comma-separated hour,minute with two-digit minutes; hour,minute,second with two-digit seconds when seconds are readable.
7,02
